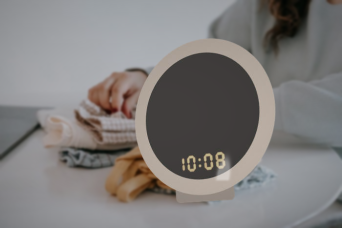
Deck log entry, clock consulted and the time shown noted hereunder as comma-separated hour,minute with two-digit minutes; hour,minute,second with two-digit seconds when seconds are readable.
10,08
